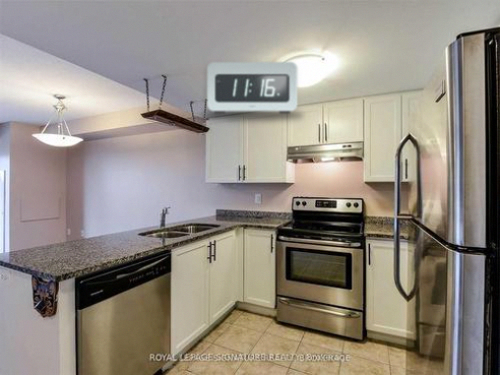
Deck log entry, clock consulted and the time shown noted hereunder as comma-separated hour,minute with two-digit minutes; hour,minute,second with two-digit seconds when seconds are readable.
11,16
